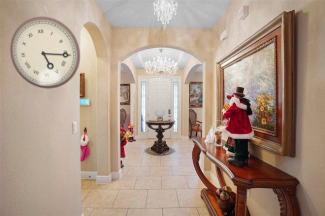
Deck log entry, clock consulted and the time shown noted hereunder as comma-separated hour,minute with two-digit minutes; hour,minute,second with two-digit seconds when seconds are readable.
5,16
